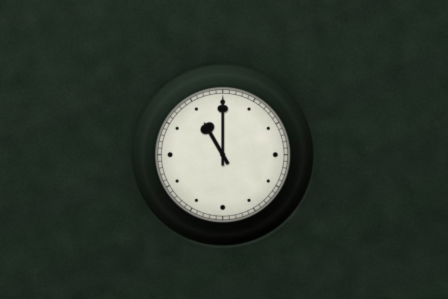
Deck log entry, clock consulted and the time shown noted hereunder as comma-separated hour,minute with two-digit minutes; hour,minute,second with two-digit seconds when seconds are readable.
11,00
